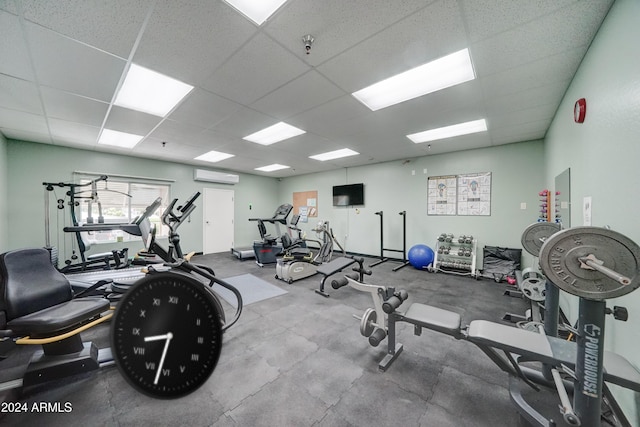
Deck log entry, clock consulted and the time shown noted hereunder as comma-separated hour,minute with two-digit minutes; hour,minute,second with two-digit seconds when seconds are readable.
8,32
